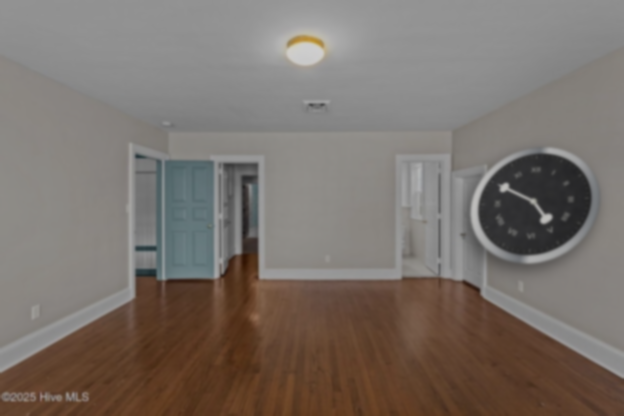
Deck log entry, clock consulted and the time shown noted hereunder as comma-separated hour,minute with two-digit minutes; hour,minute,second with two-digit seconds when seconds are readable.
4,50
